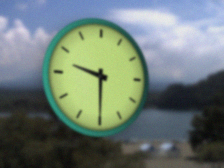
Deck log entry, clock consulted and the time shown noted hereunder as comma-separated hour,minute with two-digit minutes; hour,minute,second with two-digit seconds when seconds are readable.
9,30
